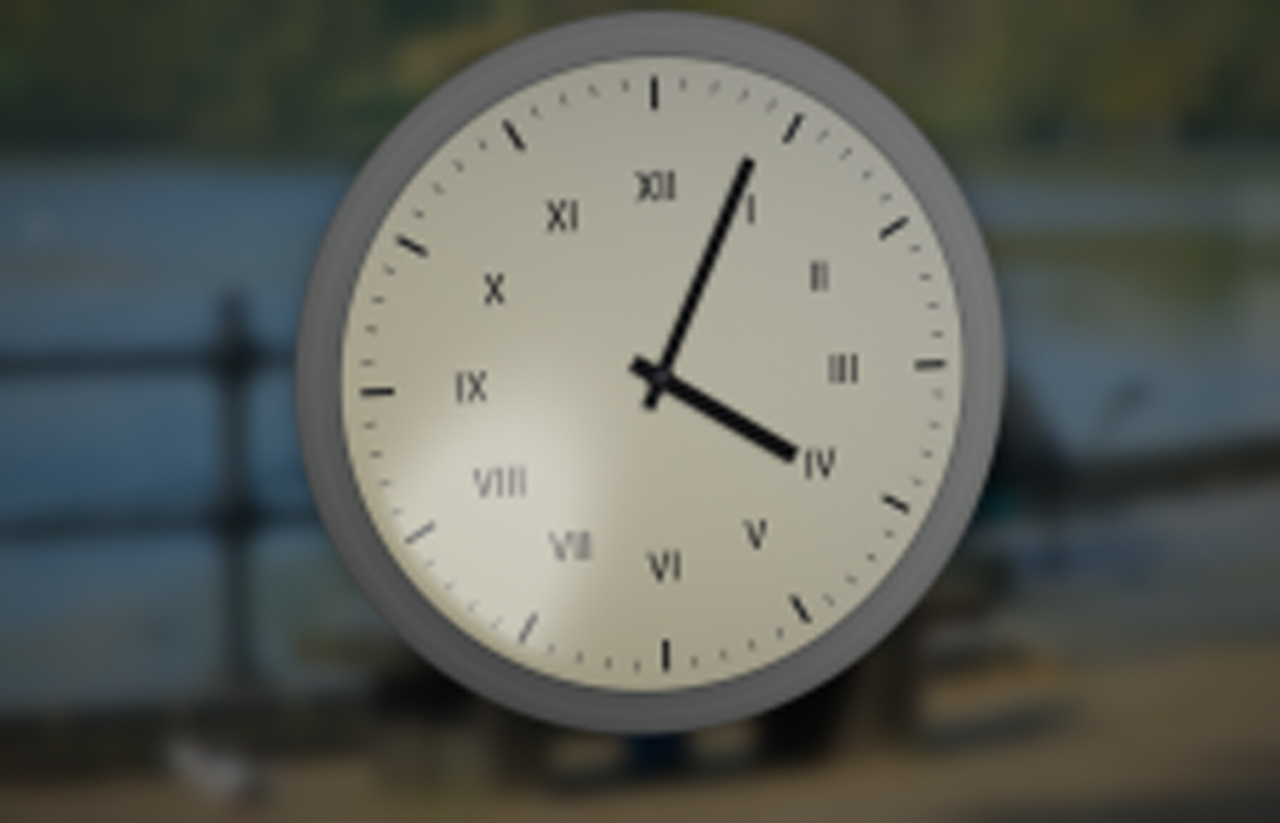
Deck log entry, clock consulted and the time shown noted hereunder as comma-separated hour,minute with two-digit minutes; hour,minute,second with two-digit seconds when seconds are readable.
4,04
